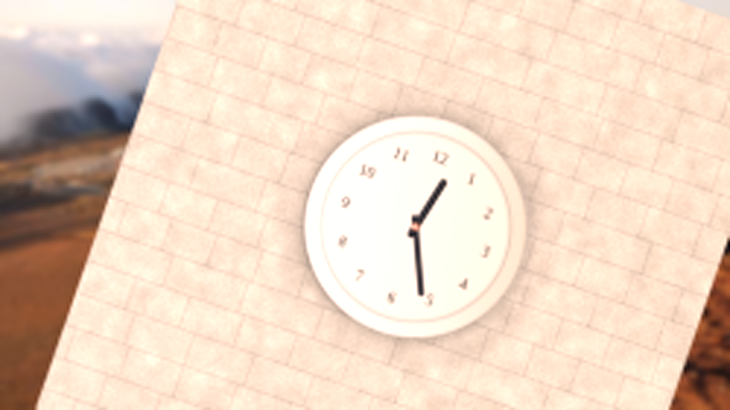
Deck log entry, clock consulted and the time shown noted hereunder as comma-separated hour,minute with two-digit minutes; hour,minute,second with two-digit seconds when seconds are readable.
12,26
